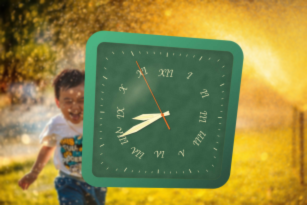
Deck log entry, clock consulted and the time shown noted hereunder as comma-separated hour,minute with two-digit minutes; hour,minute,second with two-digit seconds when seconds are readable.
8,39,55
